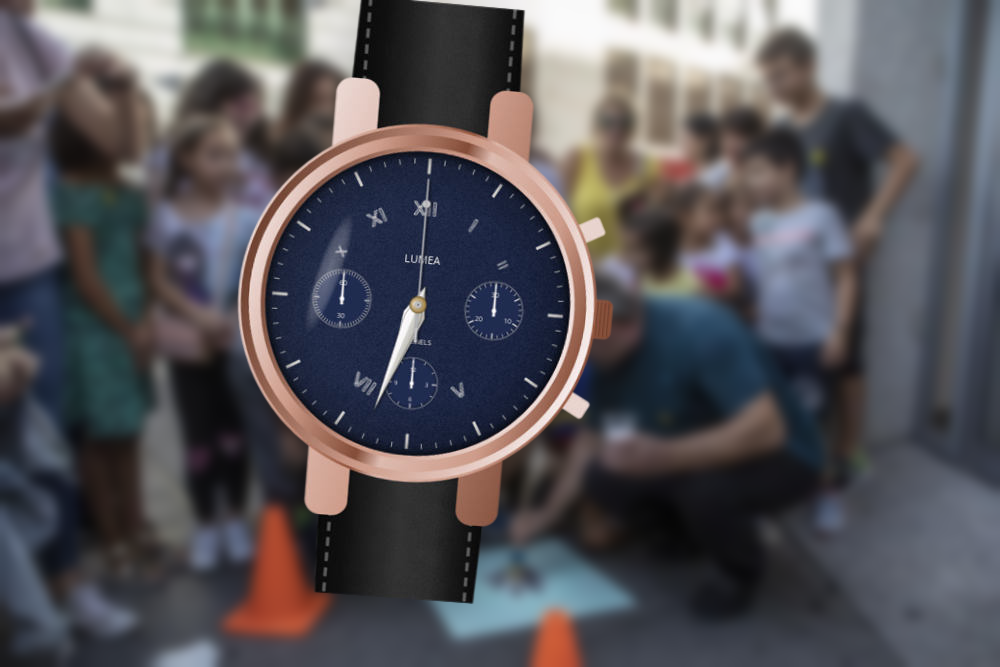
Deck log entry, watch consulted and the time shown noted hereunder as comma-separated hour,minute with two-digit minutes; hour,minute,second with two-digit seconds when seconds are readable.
6,33
